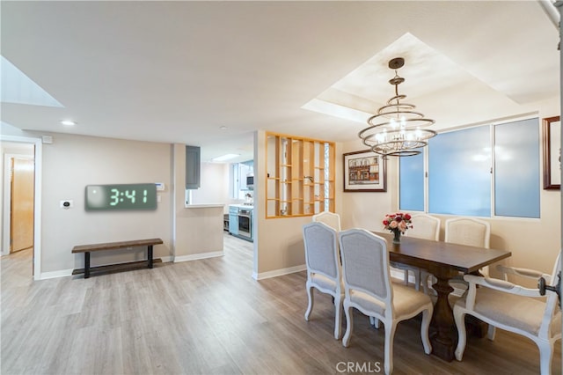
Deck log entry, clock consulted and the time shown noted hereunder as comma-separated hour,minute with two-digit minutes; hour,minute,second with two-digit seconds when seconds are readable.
3,41
